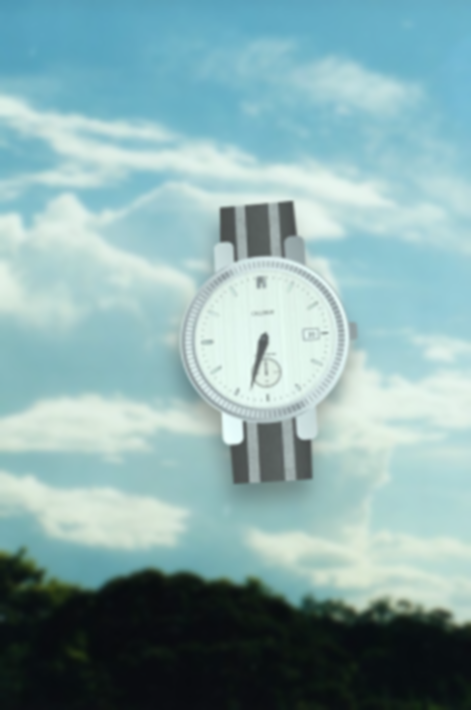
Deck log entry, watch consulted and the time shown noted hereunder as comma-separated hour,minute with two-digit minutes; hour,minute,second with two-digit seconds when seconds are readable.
6,33
